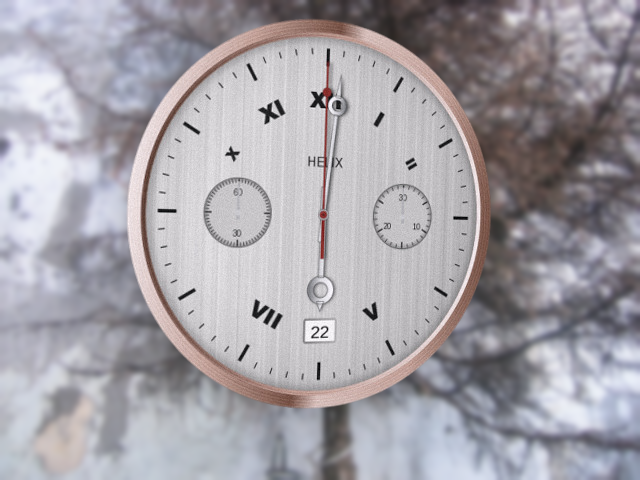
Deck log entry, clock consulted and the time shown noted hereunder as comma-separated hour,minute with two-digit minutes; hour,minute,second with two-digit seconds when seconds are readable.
6,01,00
